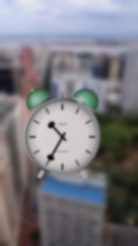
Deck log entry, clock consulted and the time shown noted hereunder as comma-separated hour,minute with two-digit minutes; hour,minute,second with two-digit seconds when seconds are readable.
10,35
